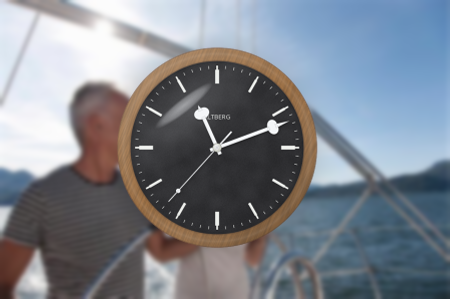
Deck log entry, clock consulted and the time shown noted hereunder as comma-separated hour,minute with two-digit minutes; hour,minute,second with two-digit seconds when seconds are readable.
11,11,37
